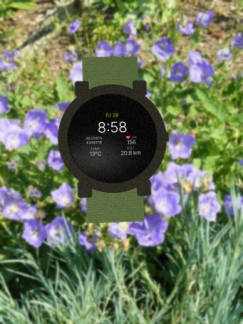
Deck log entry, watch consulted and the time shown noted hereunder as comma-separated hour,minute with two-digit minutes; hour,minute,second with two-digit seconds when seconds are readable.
8,58
